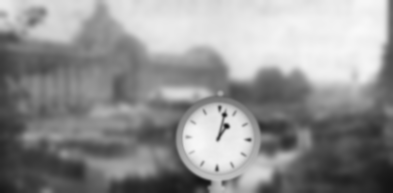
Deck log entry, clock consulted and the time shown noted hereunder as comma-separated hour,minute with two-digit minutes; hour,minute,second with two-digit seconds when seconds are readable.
1,02
